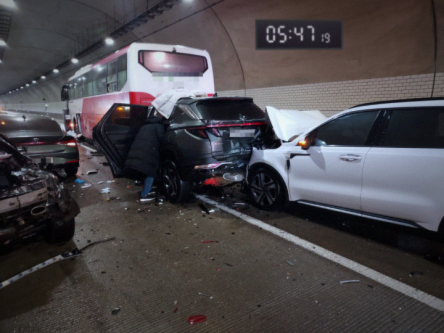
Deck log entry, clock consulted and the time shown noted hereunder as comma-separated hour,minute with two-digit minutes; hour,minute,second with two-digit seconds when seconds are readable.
5,47,19
